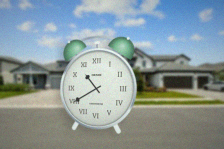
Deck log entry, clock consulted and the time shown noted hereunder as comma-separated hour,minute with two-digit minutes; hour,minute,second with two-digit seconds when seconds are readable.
10,40
